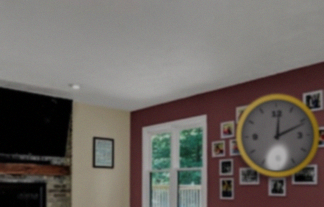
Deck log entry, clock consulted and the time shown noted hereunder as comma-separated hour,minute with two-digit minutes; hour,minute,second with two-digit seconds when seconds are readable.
12,11
